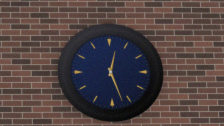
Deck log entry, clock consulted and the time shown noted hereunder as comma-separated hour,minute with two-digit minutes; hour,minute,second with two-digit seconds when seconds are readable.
12,27
